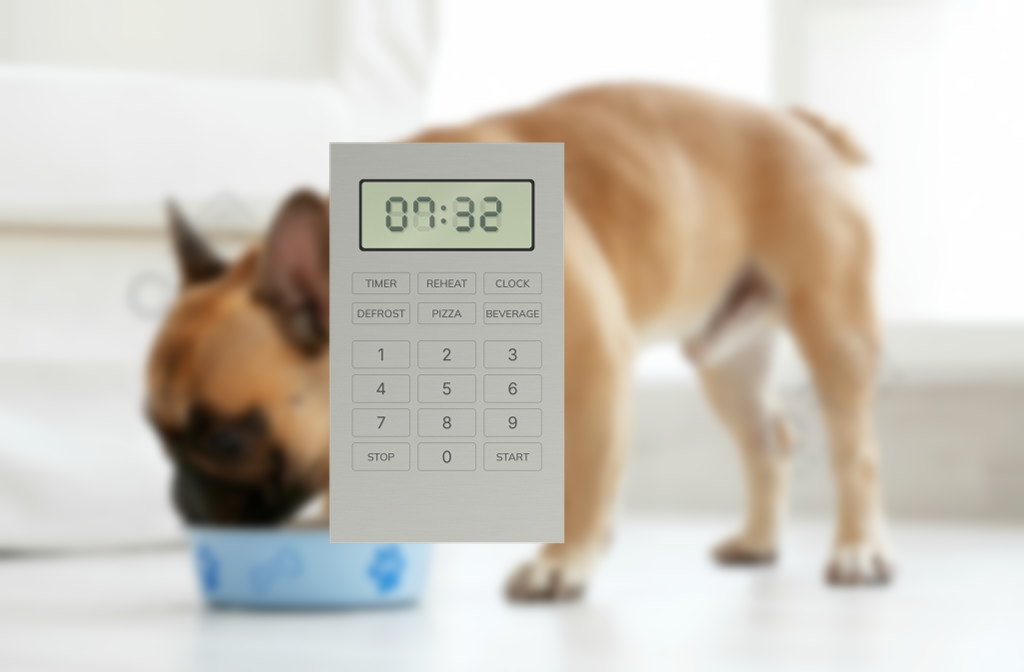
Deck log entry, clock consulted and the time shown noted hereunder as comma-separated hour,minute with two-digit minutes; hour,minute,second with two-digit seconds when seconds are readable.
7,32
